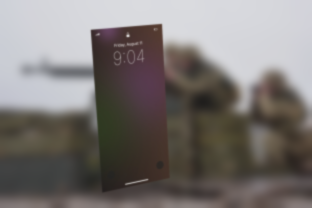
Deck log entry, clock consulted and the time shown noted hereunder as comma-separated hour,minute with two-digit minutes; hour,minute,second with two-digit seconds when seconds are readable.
9,04
